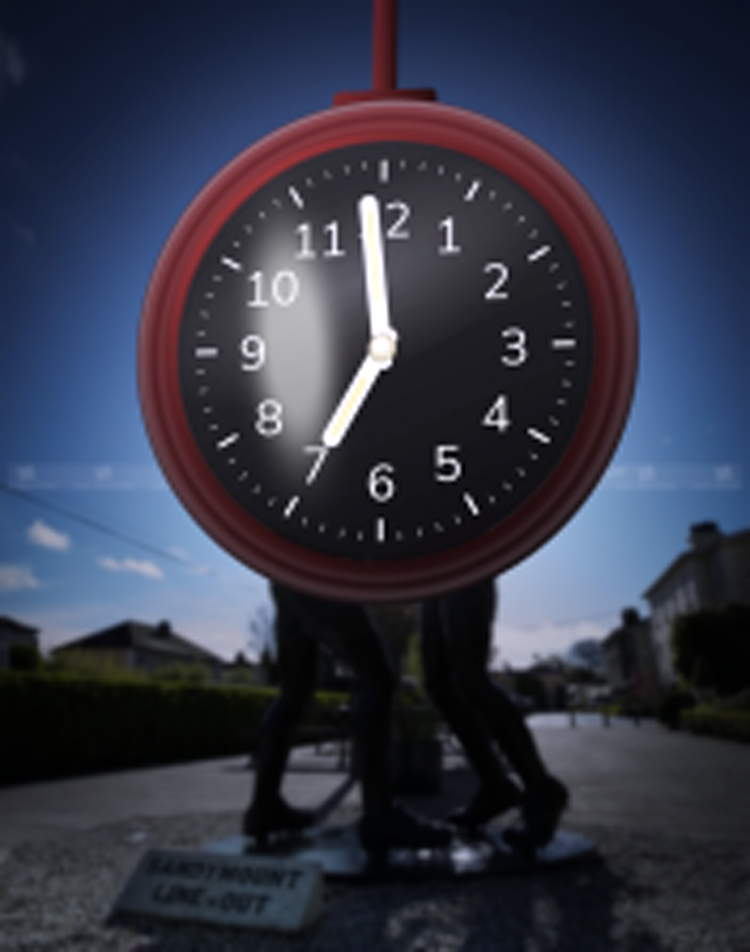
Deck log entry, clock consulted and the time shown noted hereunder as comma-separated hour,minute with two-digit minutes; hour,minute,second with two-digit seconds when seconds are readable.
6,59
